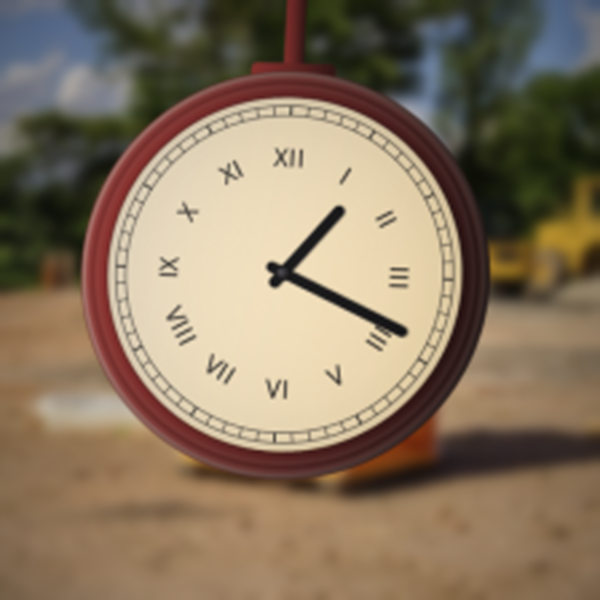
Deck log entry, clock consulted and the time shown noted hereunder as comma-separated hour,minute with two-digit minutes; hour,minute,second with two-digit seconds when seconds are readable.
1,19
